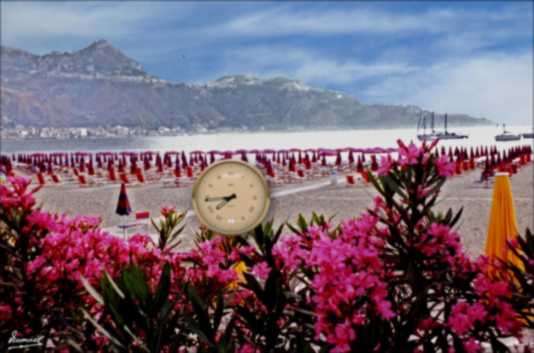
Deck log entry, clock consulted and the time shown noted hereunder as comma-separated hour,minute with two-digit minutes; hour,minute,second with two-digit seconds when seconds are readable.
7,44
